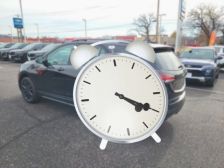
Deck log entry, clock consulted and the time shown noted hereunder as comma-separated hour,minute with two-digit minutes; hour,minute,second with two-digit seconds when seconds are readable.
4,20
